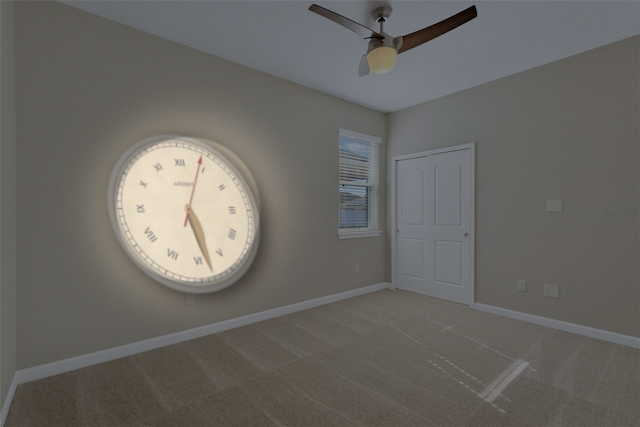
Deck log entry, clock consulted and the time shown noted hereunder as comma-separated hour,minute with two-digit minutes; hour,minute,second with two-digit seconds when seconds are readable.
5,28,04
